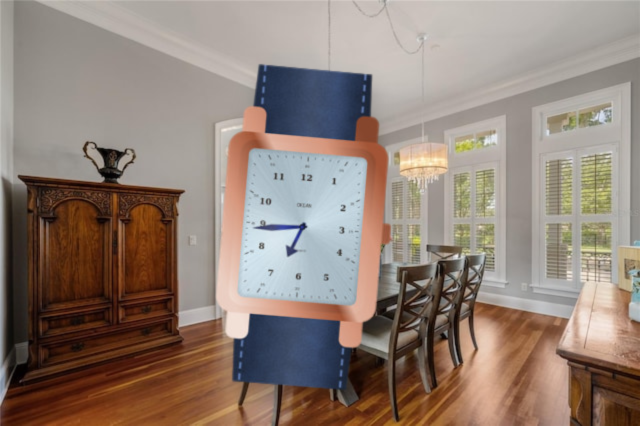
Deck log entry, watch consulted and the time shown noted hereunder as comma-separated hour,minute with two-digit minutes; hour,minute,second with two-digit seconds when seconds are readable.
6,44
